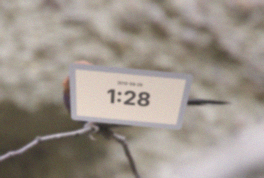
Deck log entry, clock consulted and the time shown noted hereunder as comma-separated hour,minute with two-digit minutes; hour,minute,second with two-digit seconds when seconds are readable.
1,28
